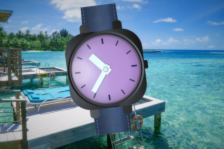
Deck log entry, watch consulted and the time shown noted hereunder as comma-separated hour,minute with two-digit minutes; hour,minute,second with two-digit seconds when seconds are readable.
10,36
